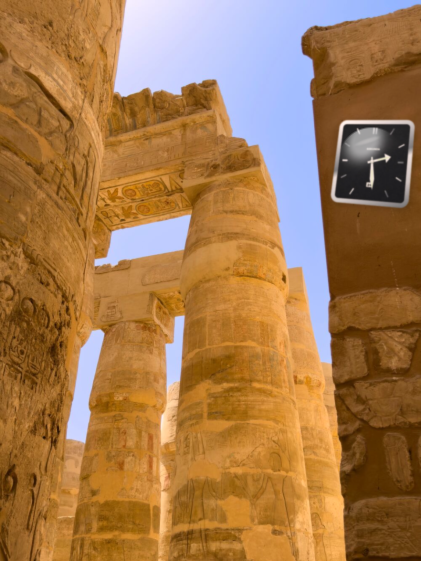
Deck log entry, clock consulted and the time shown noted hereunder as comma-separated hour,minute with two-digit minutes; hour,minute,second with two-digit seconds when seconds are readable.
2,29
